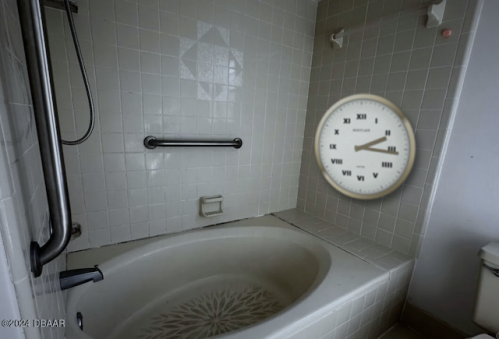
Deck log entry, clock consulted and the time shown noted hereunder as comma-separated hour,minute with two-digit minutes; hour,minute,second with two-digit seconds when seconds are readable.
2,16
